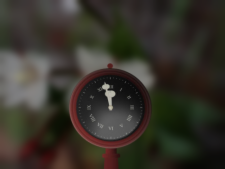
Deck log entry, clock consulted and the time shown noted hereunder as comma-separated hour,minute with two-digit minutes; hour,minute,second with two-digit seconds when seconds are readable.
11,58
